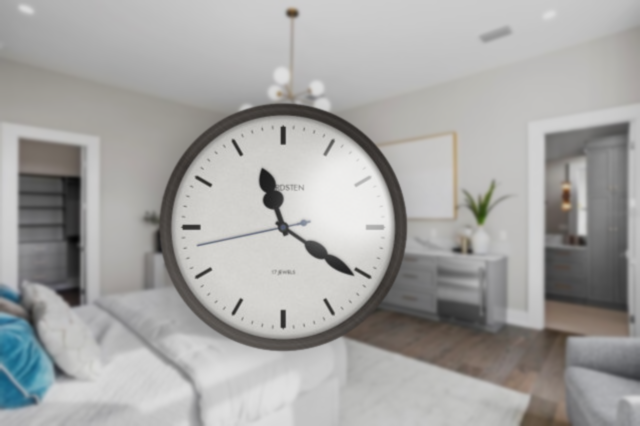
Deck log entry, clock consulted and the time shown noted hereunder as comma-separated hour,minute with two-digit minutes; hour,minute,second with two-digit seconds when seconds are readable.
11,20,43
